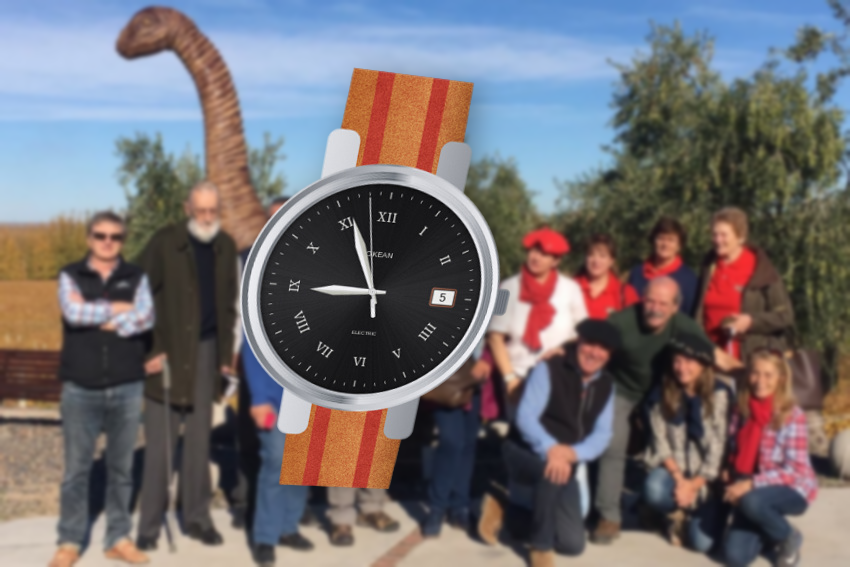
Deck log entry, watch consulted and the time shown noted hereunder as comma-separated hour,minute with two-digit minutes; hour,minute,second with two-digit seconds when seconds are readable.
8,55,58
